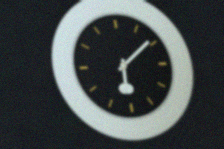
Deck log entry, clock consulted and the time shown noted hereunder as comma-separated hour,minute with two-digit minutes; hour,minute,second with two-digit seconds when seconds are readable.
6,09
